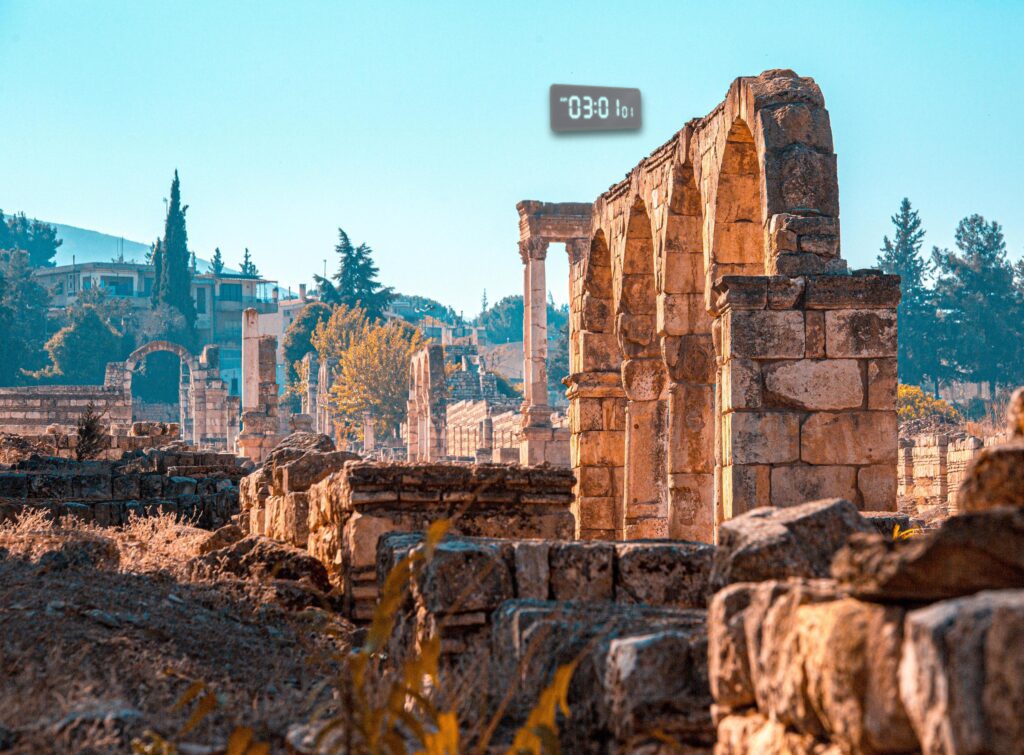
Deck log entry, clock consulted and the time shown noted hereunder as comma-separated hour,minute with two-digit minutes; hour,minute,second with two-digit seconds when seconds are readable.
3,01,01
